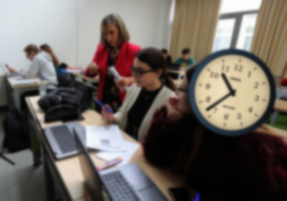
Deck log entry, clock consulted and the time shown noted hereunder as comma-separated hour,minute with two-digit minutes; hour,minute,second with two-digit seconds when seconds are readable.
10,37
